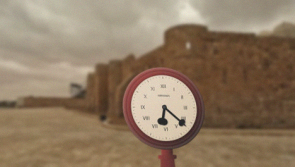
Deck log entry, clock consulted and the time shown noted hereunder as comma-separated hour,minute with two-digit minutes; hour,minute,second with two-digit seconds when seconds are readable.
6,22
